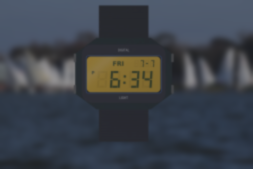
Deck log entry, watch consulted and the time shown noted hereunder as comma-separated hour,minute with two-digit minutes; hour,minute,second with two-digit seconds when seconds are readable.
6,34
